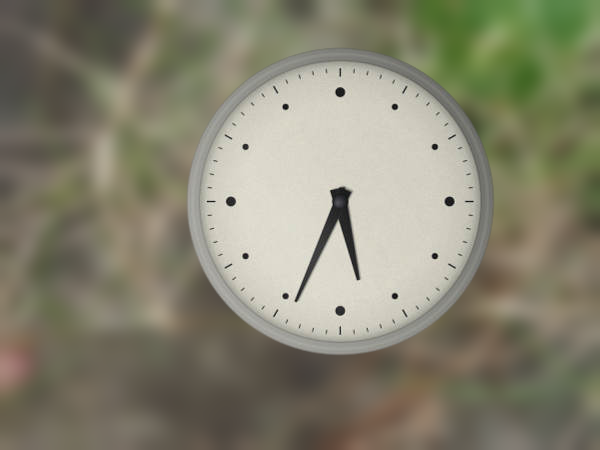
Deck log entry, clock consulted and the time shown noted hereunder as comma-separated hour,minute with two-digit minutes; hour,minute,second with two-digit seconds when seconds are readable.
5,34
